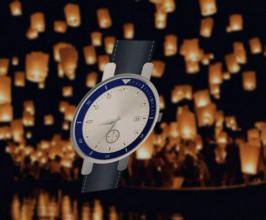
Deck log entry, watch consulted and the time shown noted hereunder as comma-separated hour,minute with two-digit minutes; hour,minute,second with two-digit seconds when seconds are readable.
8,35
